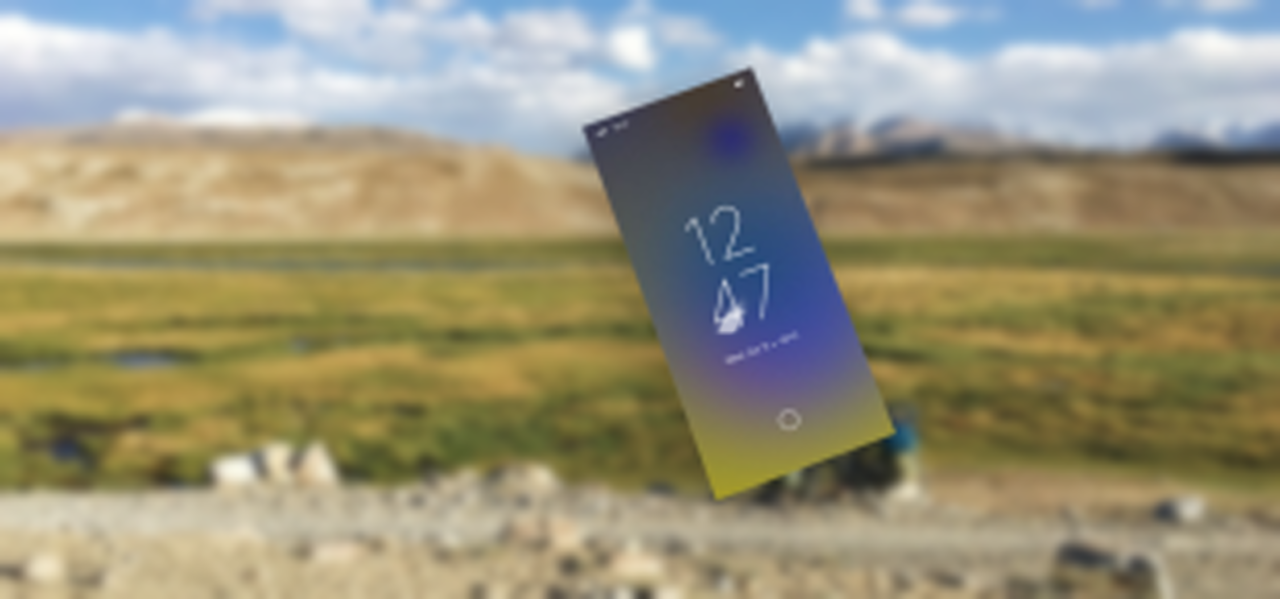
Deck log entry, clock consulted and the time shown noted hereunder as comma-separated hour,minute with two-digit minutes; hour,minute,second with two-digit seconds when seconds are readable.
12,47
